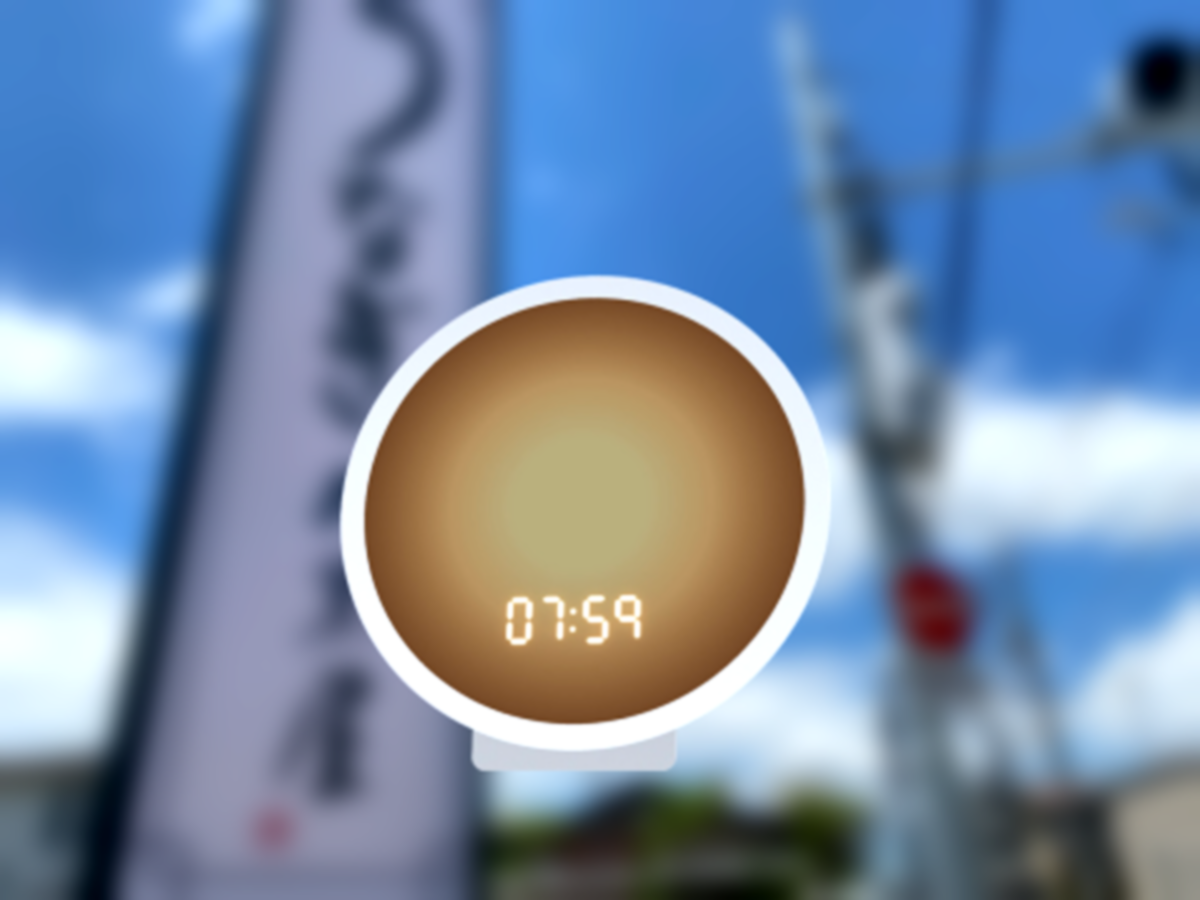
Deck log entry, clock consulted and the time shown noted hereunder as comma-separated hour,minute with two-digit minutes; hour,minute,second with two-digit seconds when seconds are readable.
7,59
